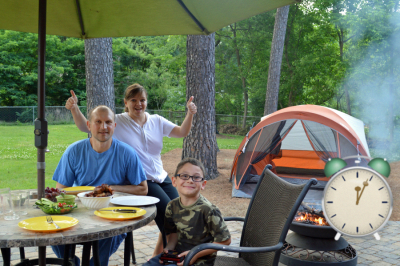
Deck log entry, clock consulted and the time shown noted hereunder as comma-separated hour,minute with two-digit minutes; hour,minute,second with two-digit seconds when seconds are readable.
12,04
